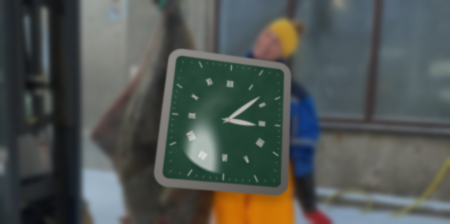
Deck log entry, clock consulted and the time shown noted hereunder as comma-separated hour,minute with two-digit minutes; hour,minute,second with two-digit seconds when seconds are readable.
3,08
